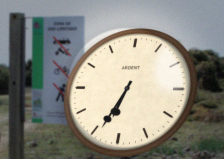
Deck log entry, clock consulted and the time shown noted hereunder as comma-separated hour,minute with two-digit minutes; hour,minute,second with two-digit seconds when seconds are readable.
6,34
